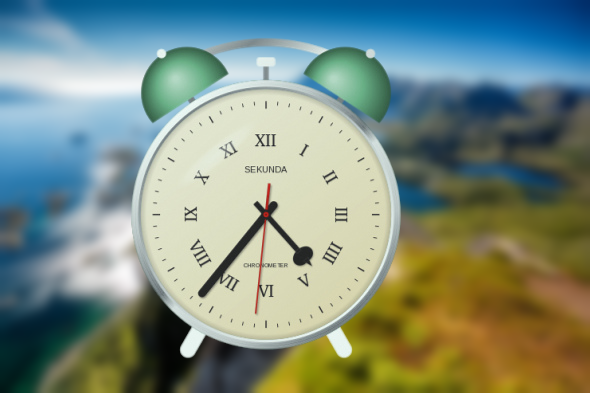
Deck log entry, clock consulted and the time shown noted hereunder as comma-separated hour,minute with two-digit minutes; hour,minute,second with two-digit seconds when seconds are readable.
4,36,31
